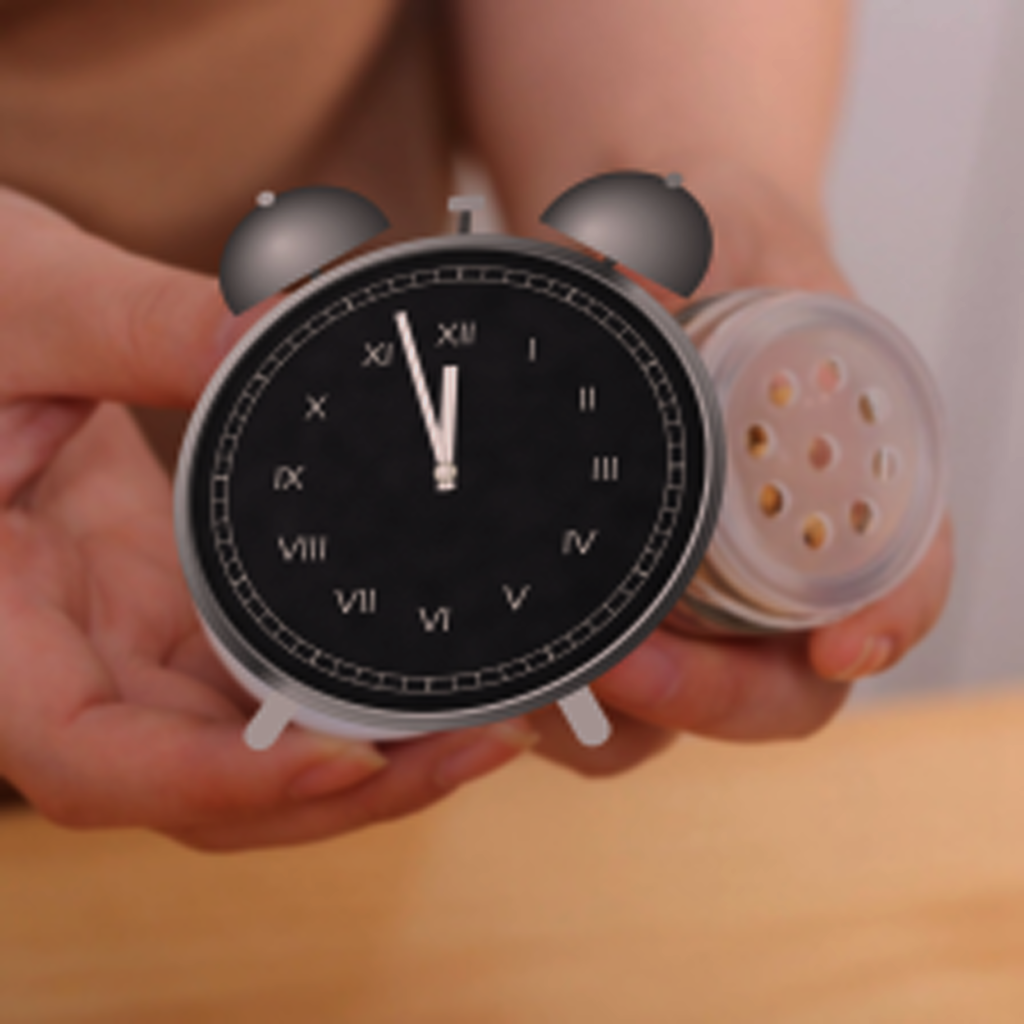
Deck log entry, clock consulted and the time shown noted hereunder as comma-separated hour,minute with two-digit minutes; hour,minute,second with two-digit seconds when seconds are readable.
11,57
